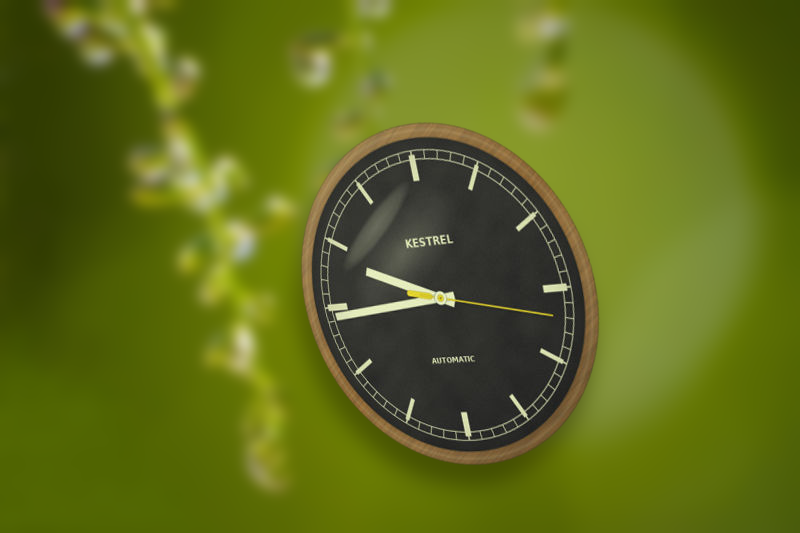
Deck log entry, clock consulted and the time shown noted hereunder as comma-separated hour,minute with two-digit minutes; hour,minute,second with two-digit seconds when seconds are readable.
9,44,17
